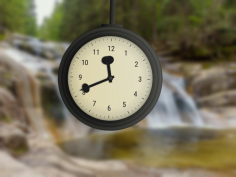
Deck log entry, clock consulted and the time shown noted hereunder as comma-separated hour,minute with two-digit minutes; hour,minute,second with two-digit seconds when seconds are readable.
11,41
